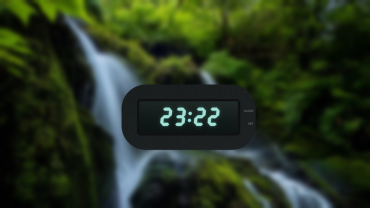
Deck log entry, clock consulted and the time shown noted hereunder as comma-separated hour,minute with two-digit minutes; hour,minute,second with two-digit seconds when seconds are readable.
23,22
